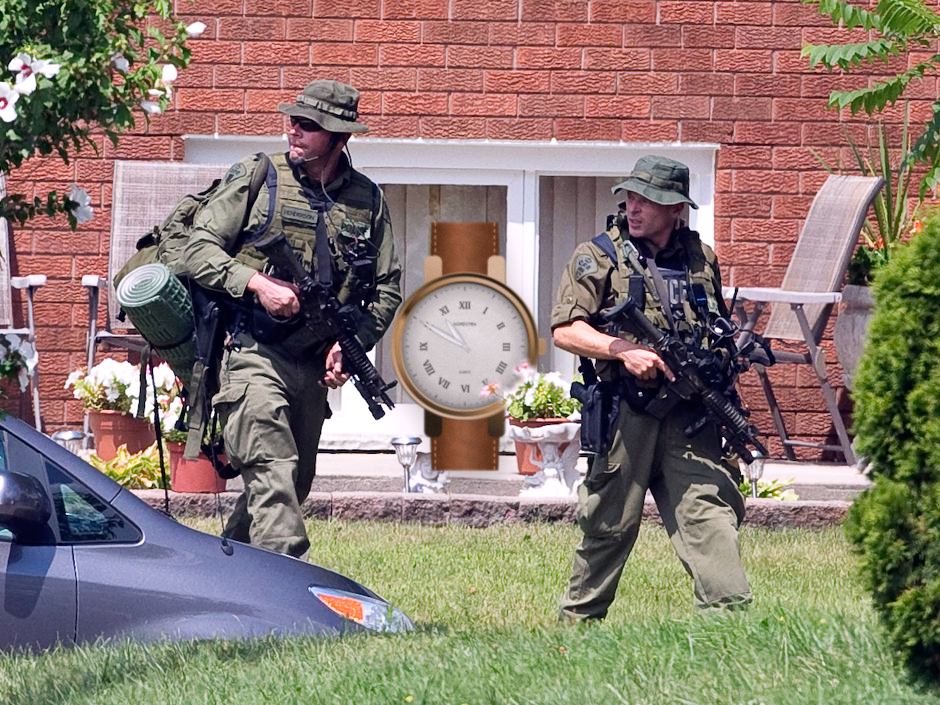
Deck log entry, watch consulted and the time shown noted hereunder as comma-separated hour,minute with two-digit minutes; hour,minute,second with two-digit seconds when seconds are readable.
10,50
